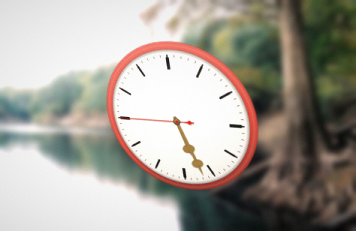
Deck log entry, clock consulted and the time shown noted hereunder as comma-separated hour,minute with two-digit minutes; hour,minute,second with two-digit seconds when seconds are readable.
5,26,45
